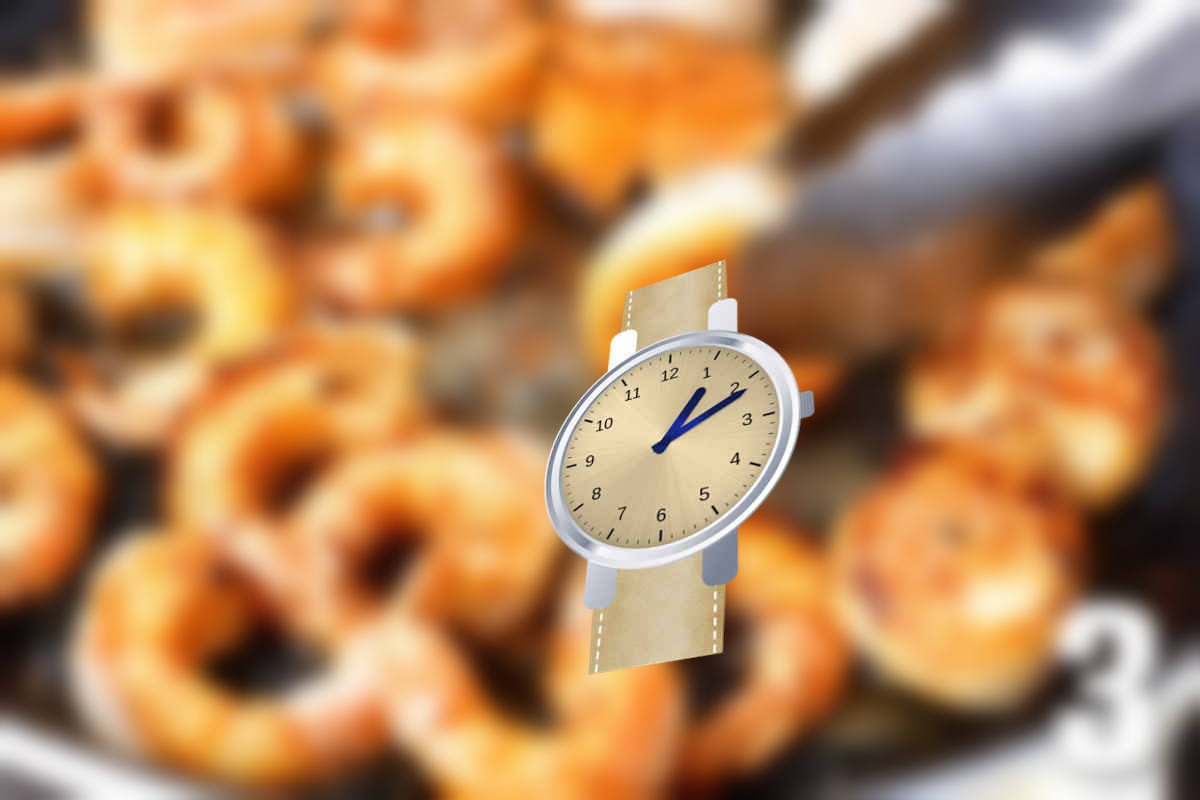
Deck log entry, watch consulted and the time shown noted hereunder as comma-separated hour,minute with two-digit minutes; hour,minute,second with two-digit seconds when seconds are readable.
1,11
